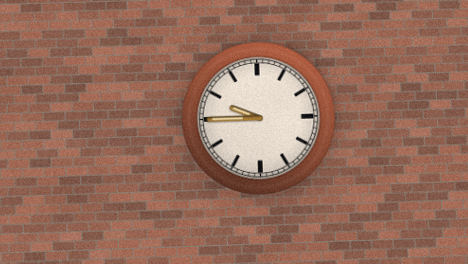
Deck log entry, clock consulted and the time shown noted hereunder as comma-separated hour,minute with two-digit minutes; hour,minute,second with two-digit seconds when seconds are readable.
9,45
